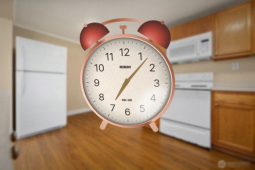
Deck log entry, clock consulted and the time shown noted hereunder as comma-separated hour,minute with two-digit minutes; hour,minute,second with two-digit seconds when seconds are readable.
7,07
